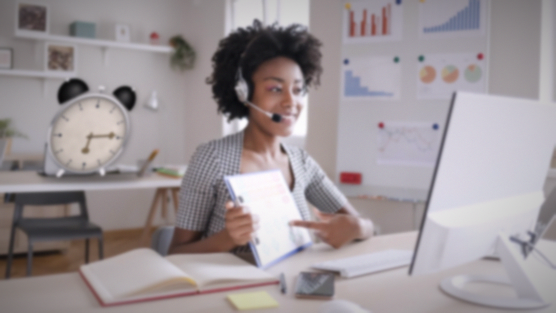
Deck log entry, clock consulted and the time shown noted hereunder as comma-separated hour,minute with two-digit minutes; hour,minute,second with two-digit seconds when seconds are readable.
6,14
